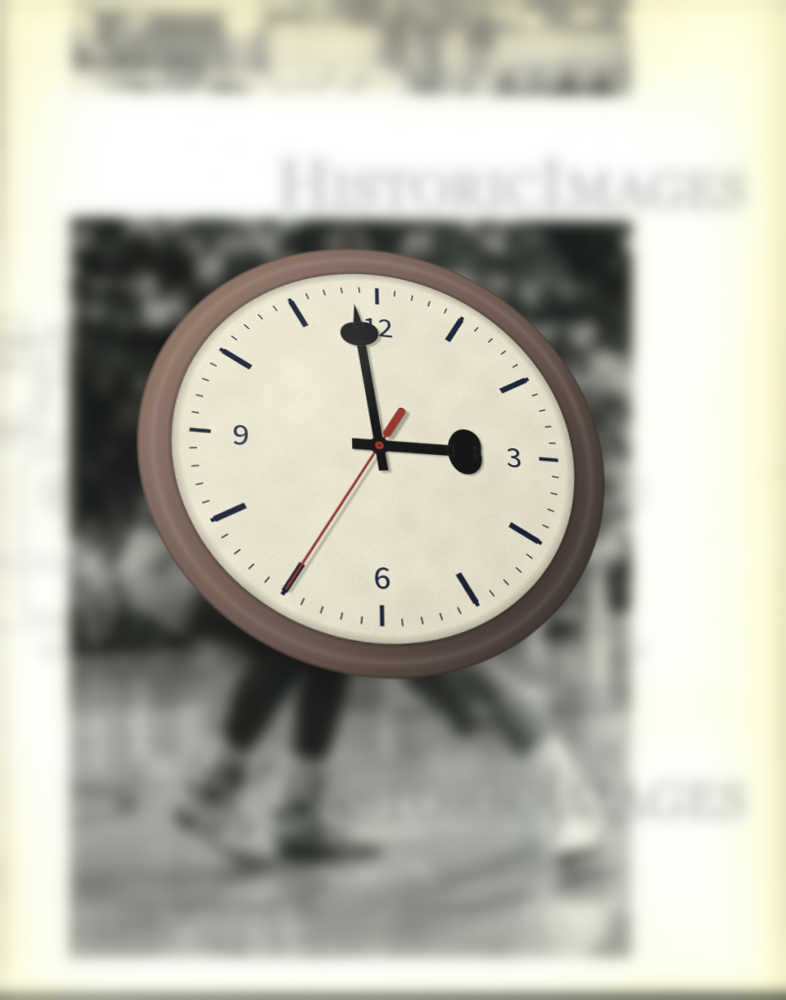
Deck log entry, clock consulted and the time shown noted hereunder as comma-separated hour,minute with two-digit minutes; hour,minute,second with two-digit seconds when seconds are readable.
2,58,35
